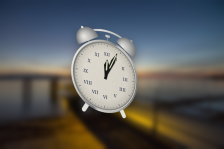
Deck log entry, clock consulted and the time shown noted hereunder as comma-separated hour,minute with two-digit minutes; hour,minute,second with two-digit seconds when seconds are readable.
12,04
